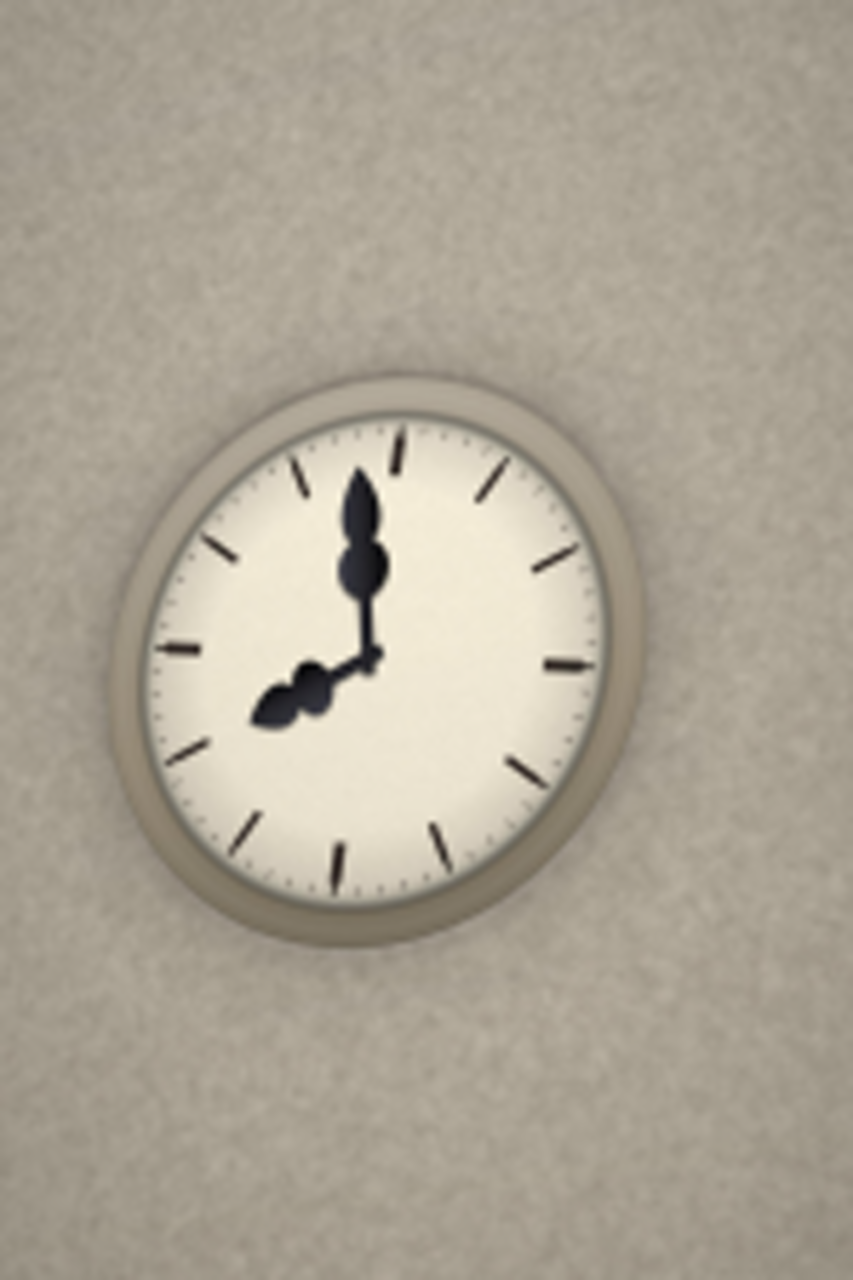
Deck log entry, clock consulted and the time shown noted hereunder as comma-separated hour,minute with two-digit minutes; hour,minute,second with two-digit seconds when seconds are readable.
7,58
